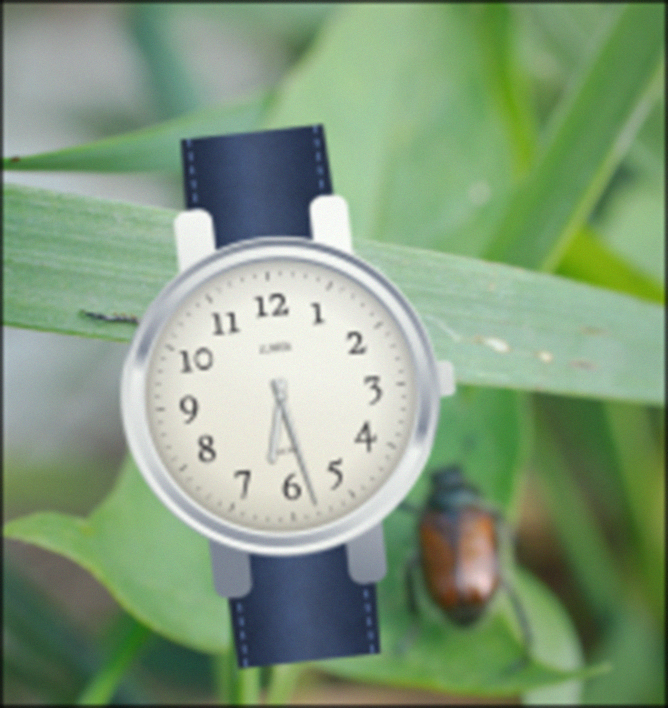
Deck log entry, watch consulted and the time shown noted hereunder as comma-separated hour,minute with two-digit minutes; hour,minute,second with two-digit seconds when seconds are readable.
6,28
